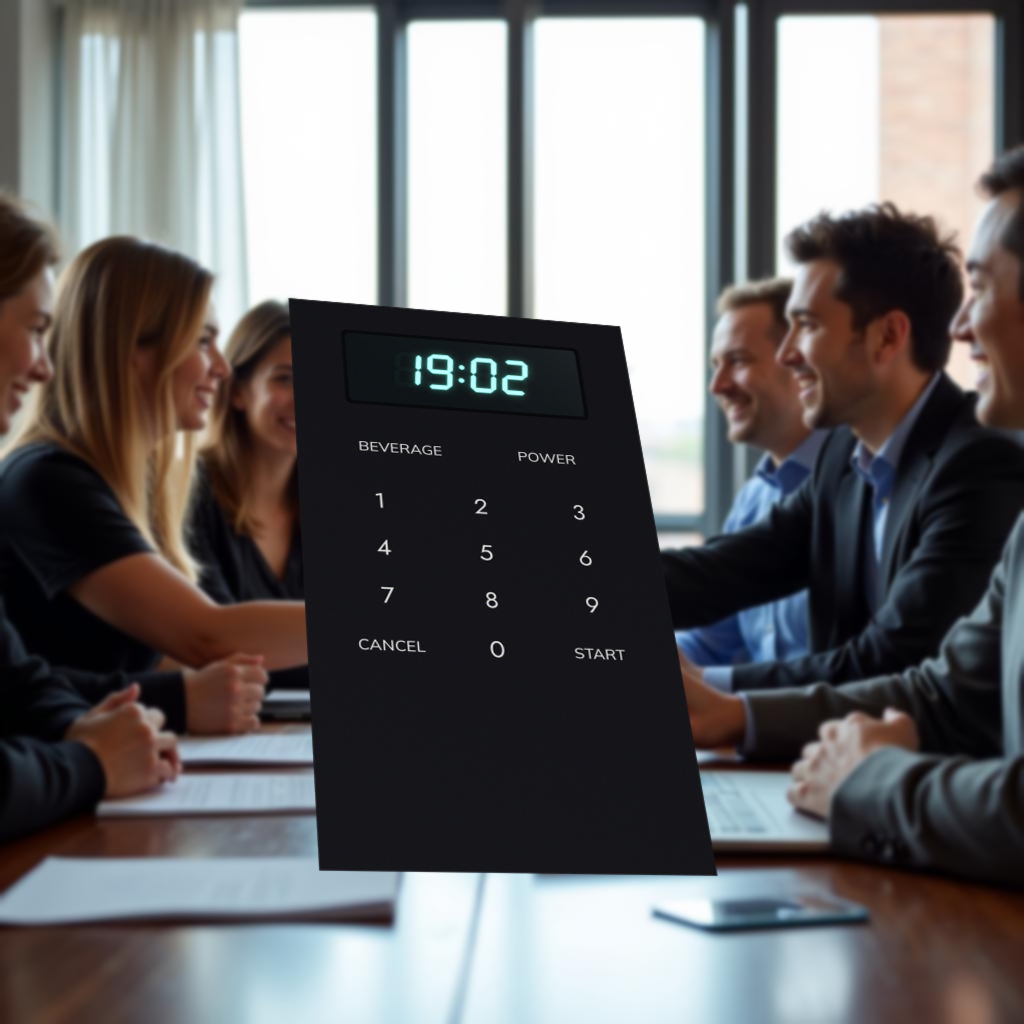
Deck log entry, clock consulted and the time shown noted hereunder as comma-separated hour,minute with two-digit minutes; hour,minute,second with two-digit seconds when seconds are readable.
19,02
